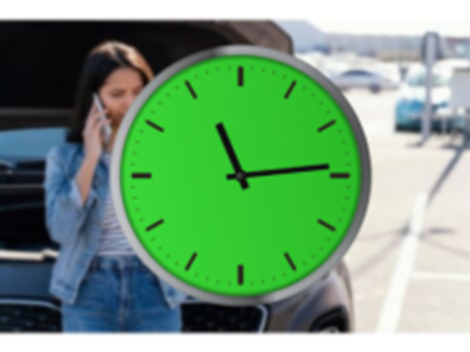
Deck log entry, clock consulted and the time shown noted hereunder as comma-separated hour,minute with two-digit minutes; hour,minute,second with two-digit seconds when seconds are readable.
11,14
